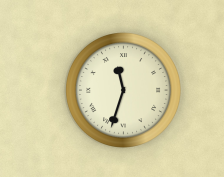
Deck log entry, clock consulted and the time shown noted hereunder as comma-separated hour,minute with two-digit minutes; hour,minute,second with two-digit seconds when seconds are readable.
11,33
